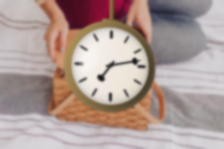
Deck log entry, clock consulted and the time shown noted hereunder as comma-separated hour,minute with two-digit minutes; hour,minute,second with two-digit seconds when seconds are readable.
7,13
